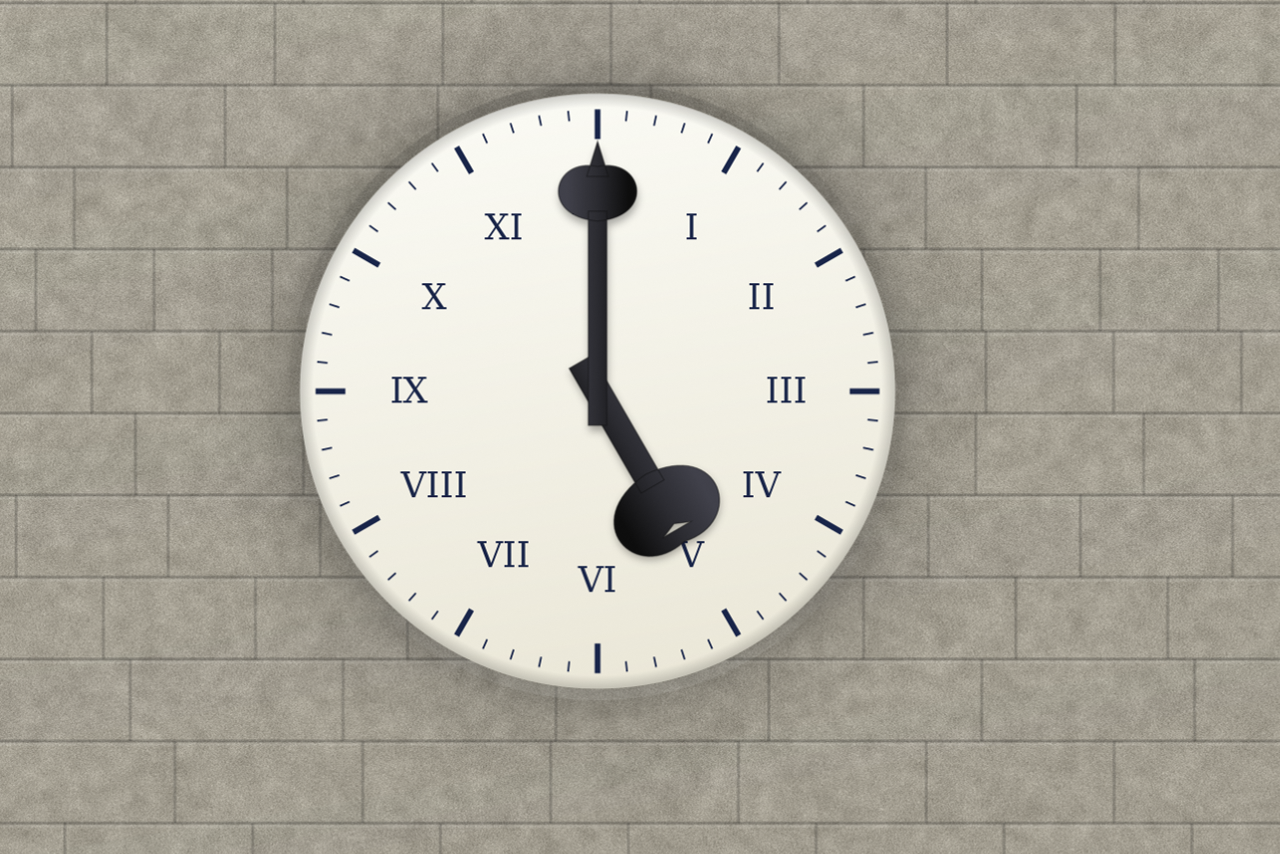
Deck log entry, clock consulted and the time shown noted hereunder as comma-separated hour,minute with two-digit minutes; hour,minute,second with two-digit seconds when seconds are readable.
5,00
